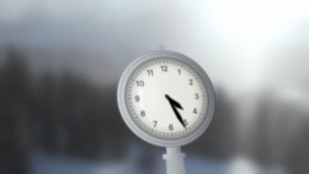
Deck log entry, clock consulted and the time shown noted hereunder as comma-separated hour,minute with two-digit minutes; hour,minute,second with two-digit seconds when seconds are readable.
4,26
